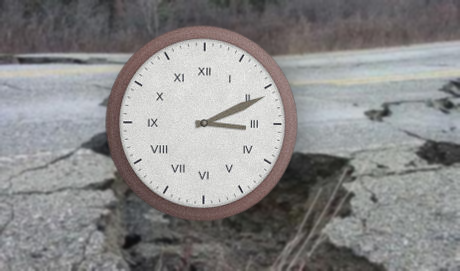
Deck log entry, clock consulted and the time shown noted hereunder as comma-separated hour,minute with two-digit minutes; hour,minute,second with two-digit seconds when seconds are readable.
3,11
